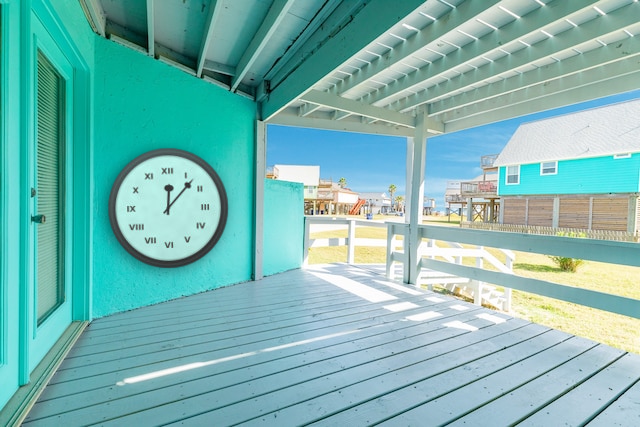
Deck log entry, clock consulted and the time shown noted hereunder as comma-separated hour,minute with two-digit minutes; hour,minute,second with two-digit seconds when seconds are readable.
12,07
